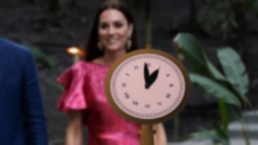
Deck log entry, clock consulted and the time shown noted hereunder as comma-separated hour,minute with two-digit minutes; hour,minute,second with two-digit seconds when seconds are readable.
12,59
